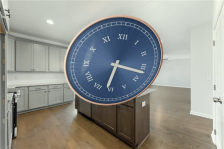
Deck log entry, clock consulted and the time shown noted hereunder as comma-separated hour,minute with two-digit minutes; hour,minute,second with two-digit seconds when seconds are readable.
6,17
